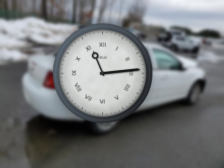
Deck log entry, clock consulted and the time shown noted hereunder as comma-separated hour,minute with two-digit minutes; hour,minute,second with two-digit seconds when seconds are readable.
11,14
